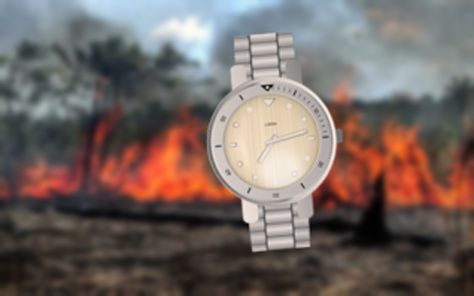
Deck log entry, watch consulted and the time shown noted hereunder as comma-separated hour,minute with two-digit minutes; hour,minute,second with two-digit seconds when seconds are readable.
7,13
